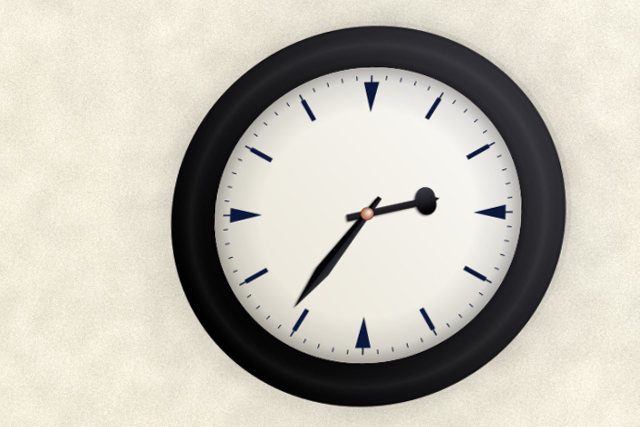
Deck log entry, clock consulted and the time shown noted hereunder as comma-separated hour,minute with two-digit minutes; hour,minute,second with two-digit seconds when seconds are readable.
2,36
